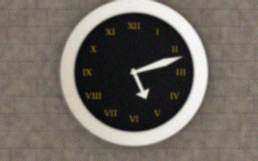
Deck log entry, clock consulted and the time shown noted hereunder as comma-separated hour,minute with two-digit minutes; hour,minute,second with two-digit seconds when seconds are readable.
5,12
